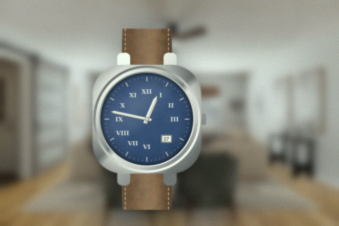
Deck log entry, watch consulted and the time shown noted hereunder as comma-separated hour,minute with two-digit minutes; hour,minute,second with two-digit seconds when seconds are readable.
12,47
